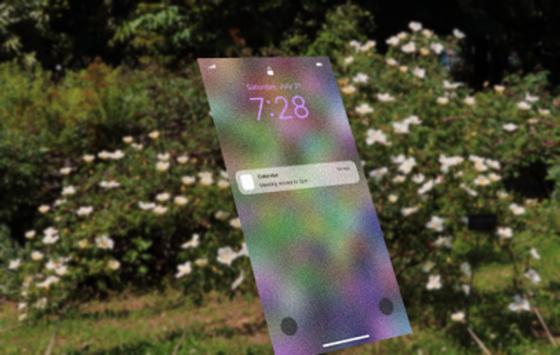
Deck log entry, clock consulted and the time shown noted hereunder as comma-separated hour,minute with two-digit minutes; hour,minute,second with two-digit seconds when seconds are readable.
7,28
